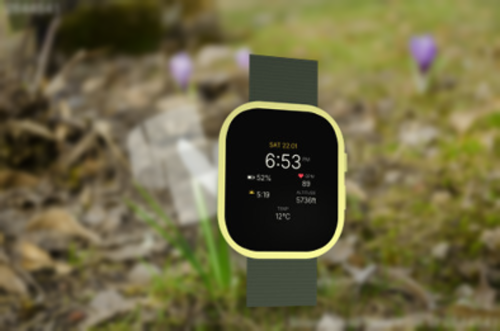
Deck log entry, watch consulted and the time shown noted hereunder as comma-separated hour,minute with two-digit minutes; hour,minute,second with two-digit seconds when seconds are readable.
6,53
